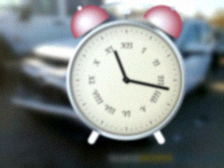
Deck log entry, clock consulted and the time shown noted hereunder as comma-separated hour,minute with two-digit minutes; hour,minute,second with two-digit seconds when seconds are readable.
11,17
